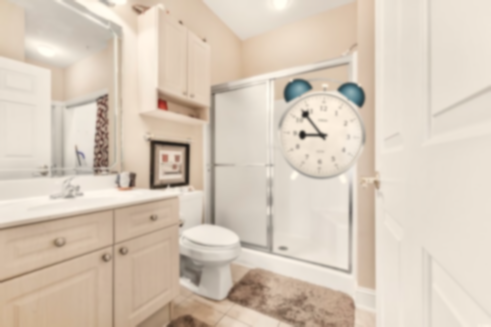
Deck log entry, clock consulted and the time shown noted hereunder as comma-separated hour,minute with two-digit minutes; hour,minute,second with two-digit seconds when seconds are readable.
8,53
